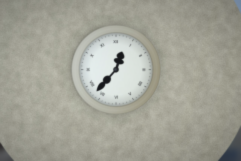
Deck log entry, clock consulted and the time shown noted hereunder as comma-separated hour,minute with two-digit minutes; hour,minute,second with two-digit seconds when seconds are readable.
12,37
